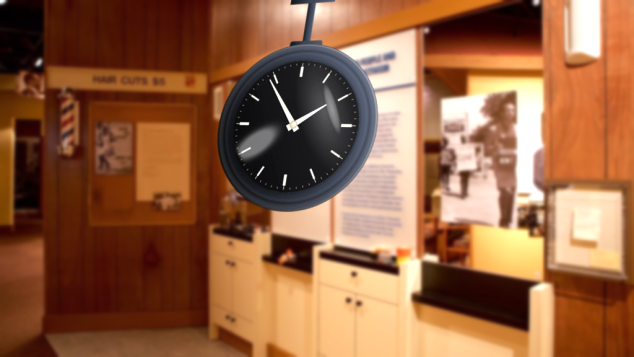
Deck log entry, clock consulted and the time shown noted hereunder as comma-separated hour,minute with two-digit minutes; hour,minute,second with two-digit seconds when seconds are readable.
1,54
